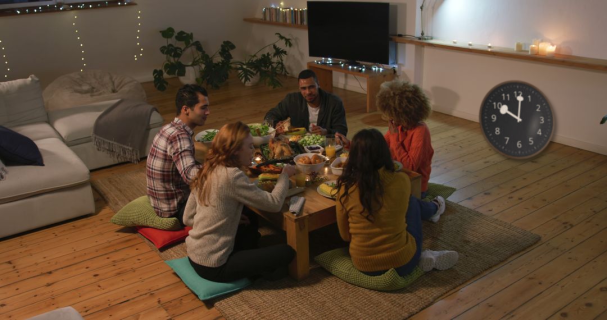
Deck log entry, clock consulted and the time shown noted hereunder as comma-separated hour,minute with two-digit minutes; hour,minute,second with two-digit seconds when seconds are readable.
10,01
